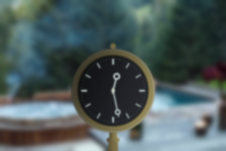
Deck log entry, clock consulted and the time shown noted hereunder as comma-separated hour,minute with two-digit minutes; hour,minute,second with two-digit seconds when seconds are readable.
12,28
